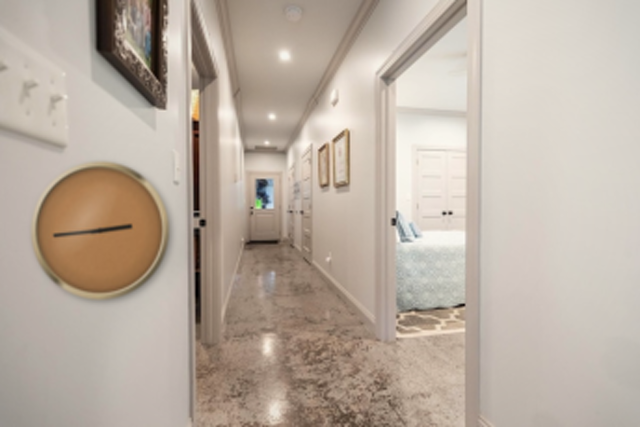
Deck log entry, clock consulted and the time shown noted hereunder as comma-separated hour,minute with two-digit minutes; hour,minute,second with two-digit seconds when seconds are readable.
2,44
